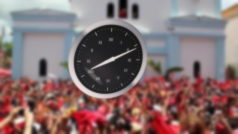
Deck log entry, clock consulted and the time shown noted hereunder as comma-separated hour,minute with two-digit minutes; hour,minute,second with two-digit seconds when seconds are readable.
8,11
